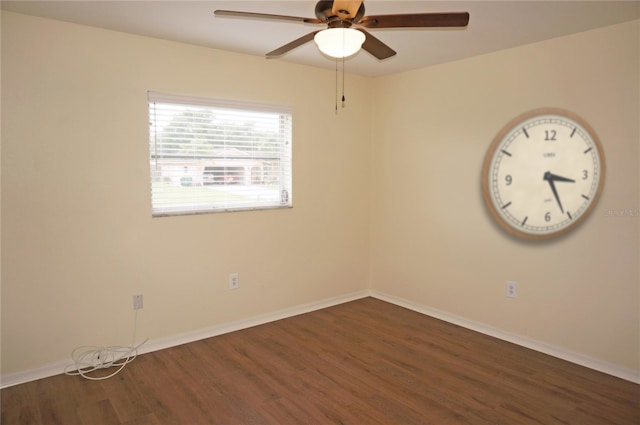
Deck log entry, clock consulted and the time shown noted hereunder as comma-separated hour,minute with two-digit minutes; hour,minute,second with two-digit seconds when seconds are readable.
3,26
